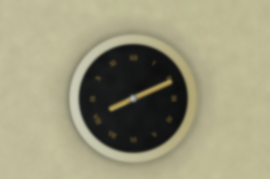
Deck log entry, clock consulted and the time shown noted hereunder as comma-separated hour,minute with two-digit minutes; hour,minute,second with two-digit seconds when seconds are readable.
8,11
